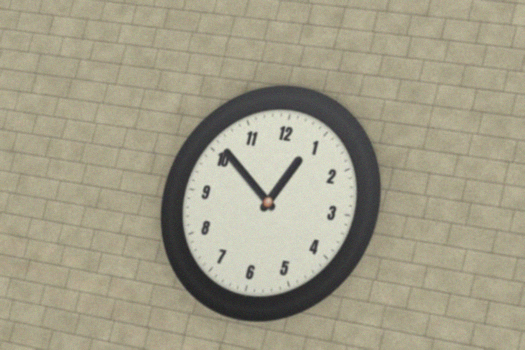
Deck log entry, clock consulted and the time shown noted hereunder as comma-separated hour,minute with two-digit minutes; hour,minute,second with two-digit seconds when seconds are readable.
12,51
